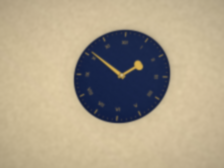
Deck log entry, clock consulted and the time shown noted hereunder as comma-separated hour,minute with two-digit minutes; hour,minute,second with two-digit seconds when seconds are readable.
1,51
